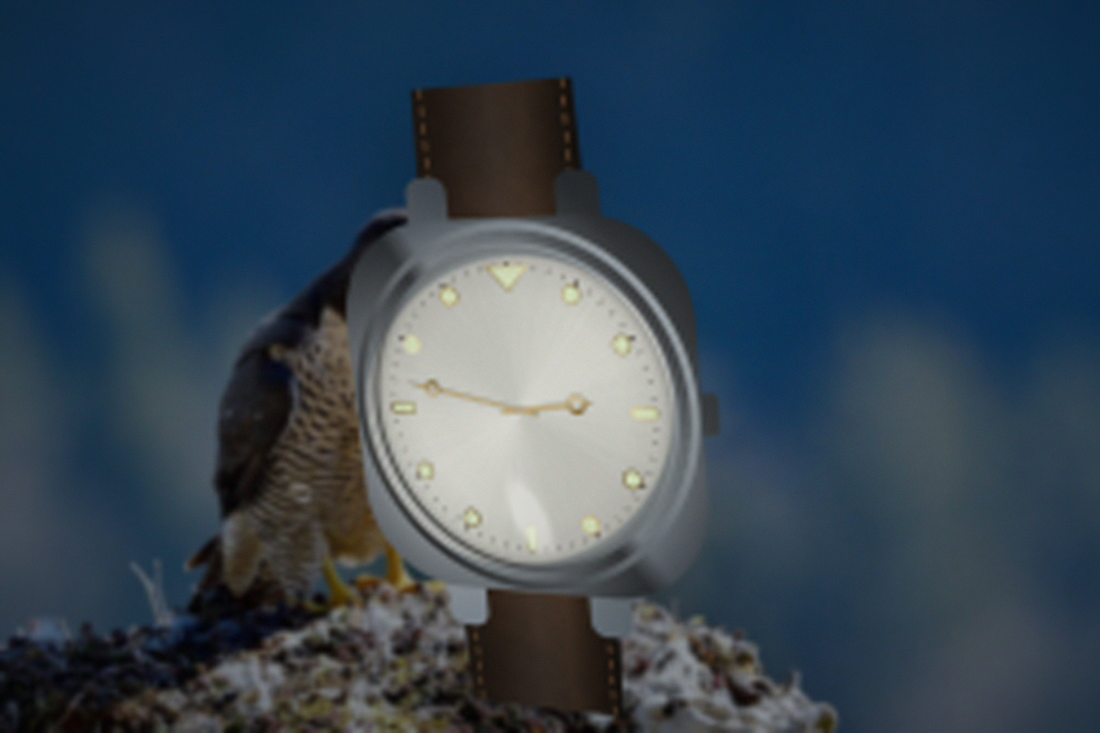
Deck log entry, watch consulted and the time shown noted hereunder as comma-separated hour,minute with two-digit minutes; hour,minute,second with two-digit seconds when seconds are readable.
2,47
